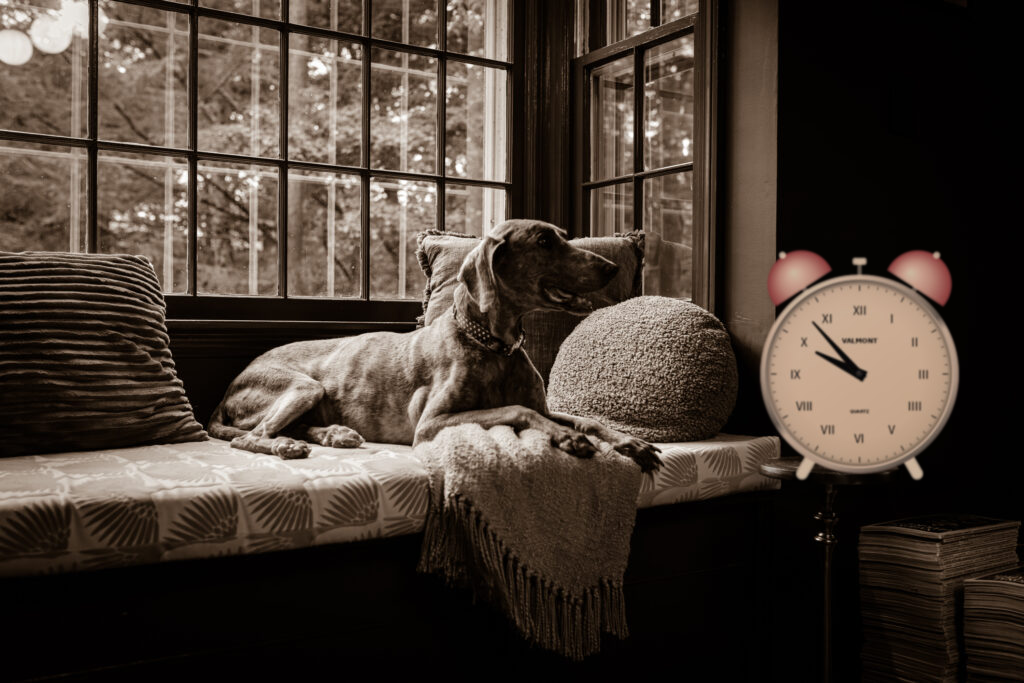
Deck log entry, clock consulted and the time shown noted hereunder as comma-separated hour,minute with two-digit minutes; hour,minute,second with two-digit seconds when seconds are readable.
9,53
